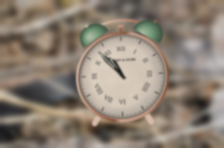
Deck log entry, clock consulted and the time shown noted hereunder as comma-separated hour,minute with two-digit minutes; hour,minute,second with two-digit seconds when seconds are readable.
10,53
